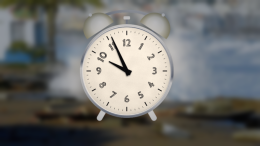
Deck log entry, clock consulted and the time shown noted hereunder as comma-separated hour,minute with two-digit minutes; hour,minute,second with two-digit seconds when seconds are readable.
9,56
